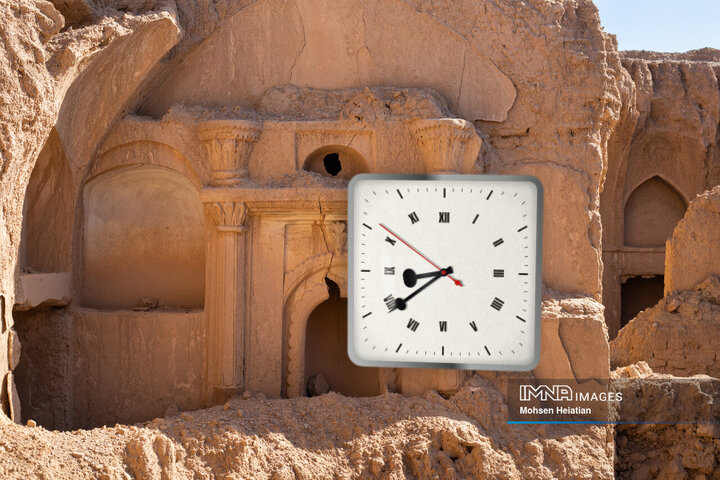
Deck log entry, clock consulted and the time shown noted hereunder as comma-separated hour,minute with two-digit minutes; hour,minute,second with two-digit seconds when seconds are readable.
8,38,51
